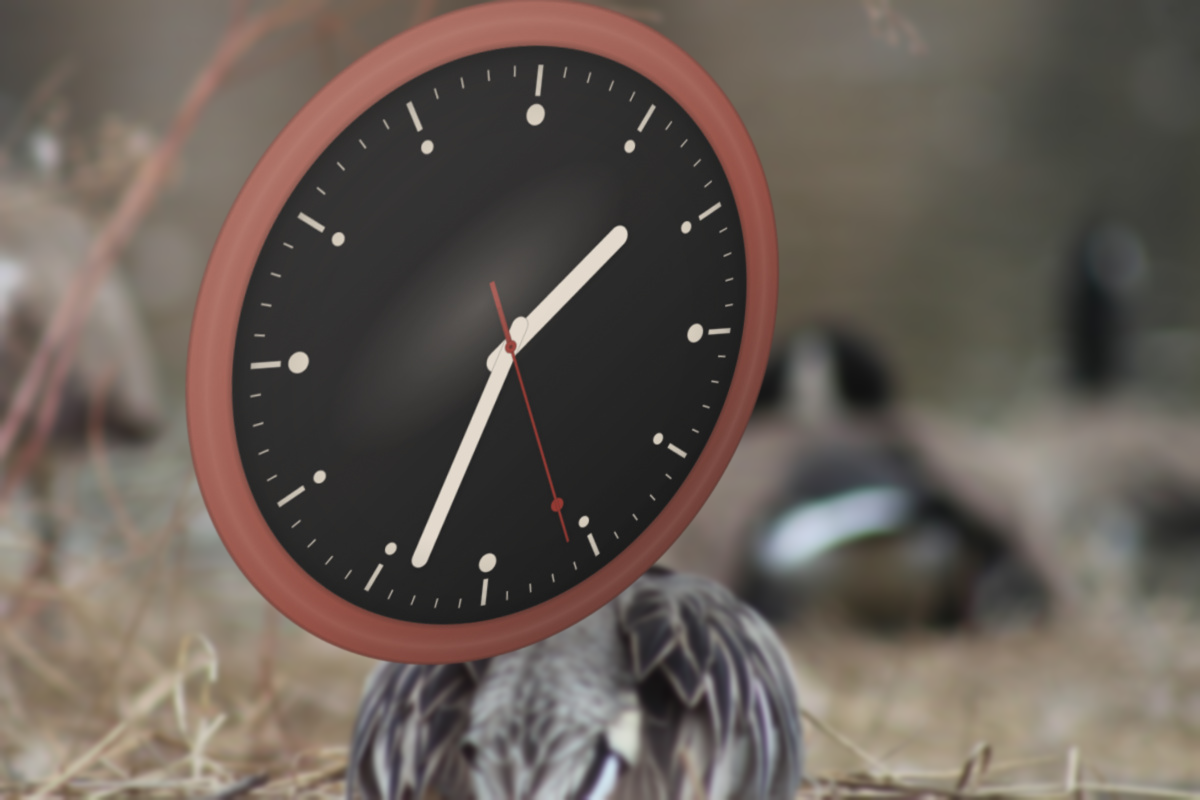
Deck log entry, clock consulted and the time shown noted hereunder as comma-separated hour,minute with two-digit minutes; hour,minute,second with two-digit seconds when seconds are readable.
1,33,26
